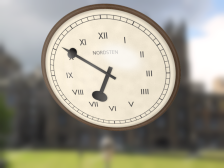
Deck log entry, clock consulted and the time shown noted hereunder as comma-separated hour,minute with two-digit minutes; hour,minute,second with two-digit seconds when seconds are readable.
6,51
